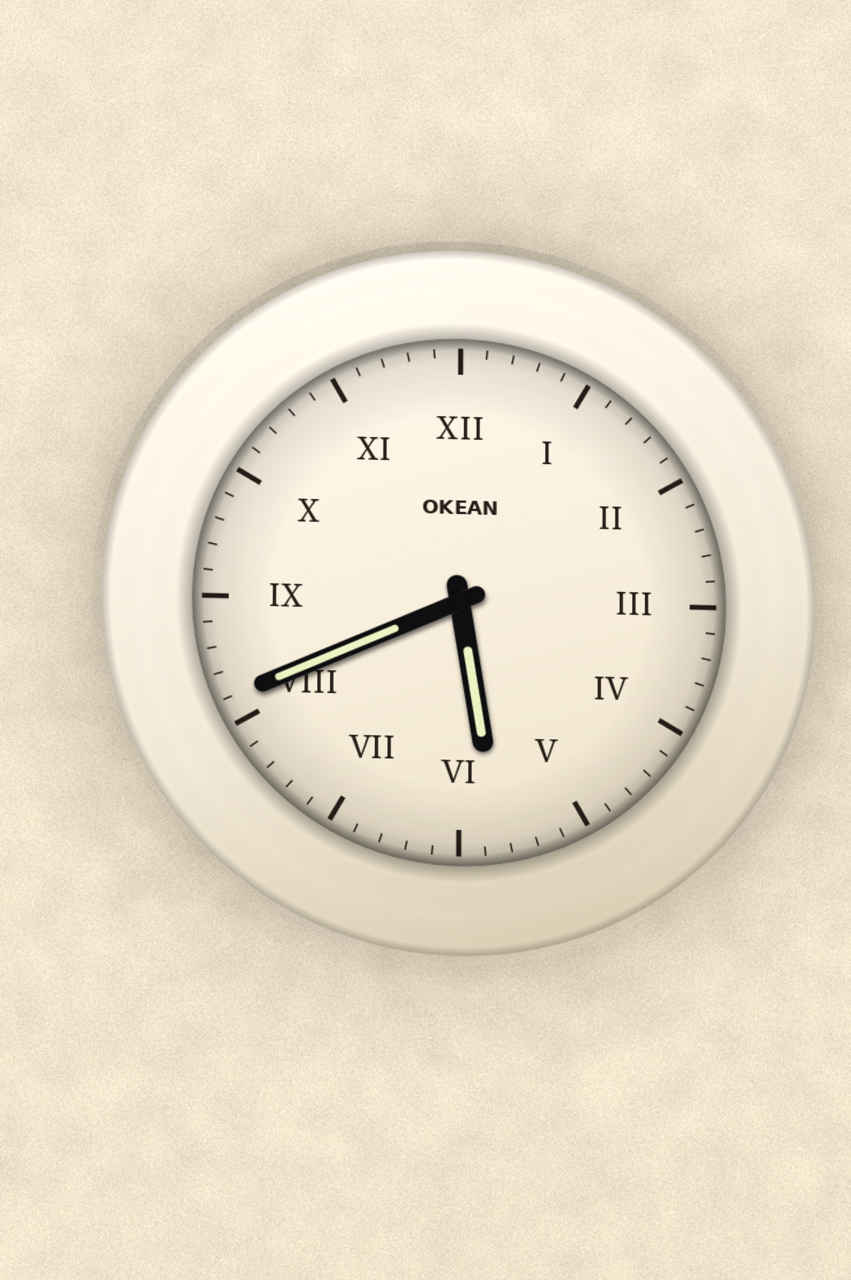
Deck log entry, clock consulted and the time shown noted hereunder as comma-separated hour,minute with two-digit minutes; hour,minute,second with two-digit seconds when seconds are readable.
5,41
